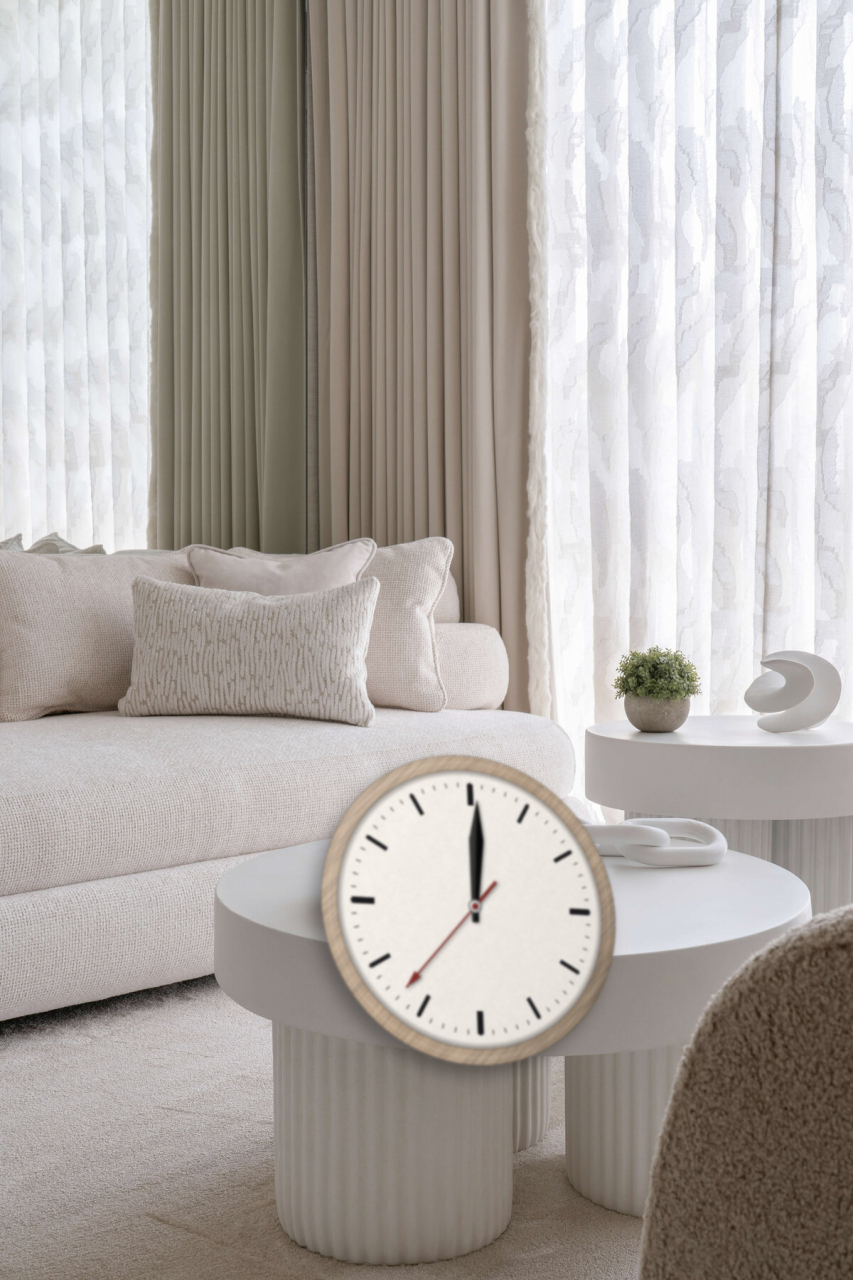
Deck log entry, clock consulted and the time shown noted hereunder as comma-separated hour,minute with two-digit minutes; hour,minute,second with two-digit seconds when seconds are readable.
12,00,37
